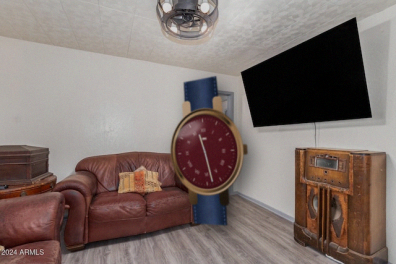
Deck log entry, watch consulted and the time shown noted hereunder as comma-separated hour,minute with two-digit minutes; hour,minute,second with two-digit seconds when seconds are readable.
11,28
